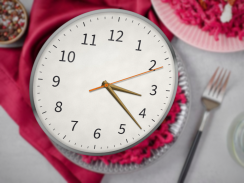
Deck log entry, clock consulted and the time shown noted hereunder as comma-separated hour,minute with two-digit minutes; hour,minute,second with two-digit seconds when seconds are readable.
3,22,11
